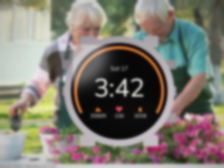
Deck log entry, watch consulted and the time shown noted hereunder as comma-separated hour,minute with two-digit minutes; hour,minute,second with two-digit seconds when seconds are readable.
3,42
